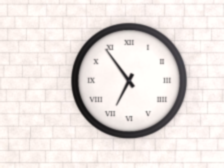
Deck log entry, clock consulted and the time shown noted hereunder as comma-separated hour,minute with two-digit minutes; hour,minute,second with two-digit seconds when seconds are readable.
6,54
